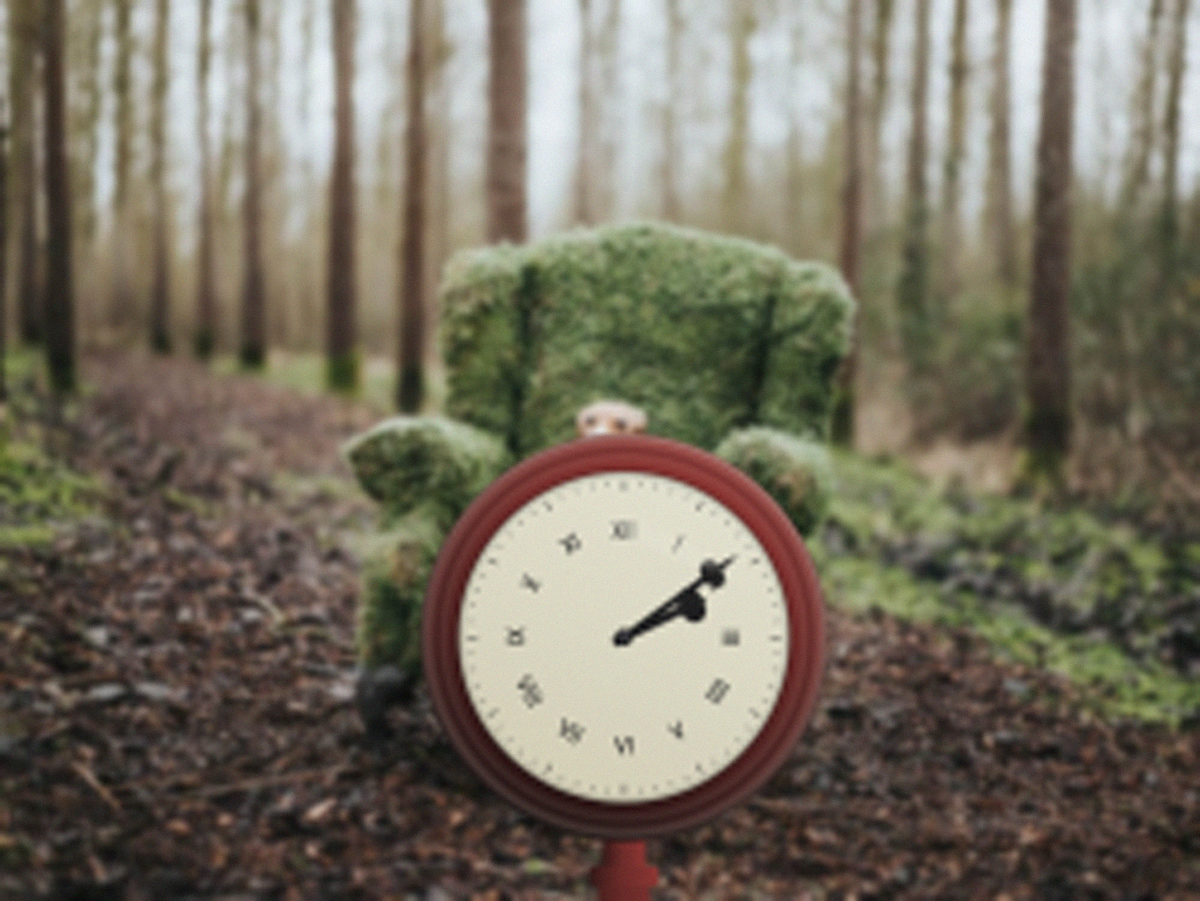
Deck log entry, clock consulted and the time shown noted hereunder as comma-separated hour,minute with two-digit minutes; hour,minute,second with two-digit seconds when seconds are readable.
2,09
